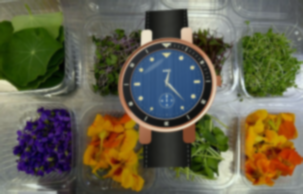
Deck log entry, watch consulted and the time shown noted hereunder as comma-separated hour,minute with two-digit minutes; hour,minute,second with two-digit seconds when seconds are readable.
12,23
